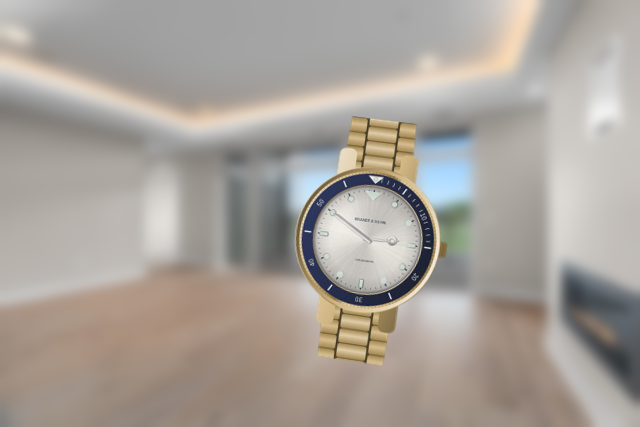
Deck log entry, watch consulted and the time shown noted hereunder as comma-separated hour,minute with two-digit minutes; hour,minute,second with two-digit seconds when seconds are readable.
2,50
